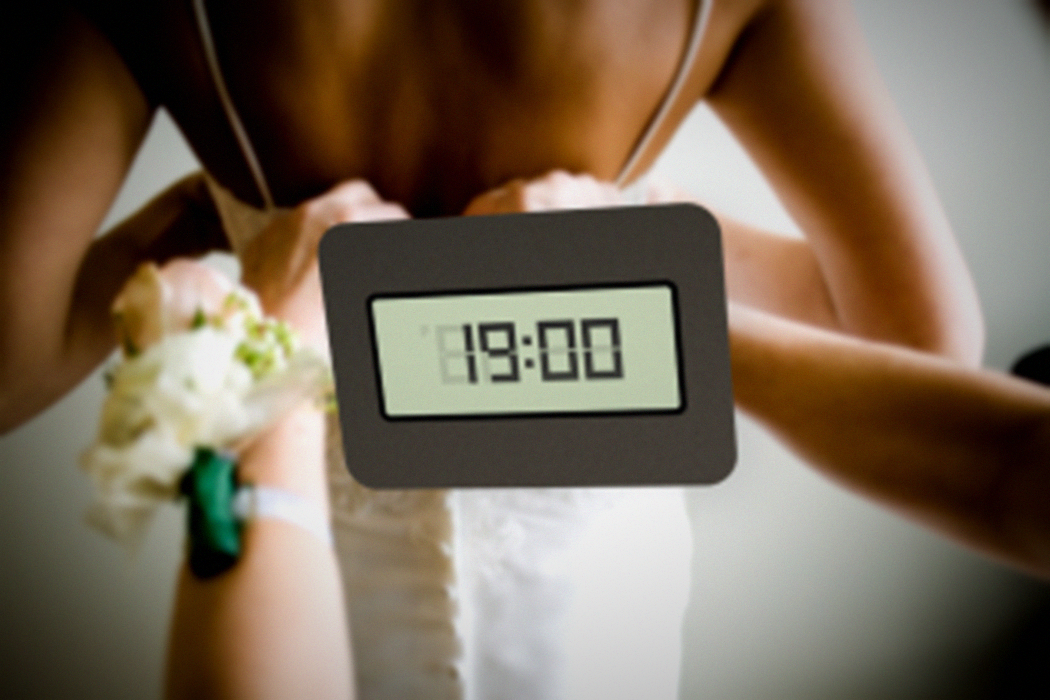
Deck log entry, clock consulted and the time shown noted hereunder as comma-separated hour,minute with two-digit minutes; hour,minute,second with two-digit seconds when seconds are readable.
19,00
